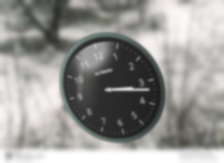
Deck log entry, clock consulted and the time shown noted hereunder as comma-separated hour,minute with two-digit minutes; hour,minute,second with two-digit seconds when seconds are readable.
3,17
